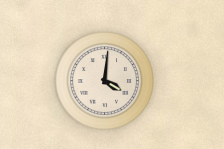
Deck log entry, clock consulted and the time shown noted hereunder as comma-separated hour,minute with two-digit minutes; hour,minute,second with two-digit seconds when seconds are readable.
4,01
